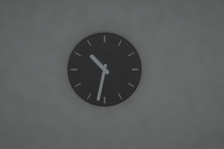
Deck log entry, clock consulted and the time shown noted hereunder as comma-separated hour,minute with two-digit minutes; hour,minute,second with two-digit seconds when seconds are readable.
10,32
